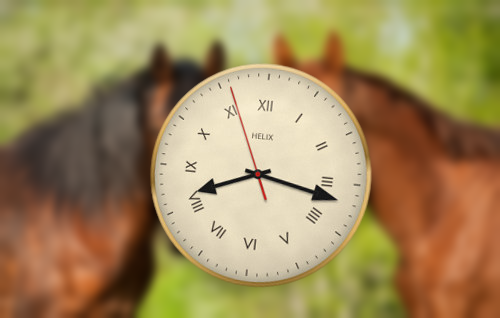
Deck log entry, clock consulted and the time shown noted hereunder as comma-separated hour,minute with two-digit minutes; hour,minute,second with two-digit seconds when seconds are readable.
8,16,56
